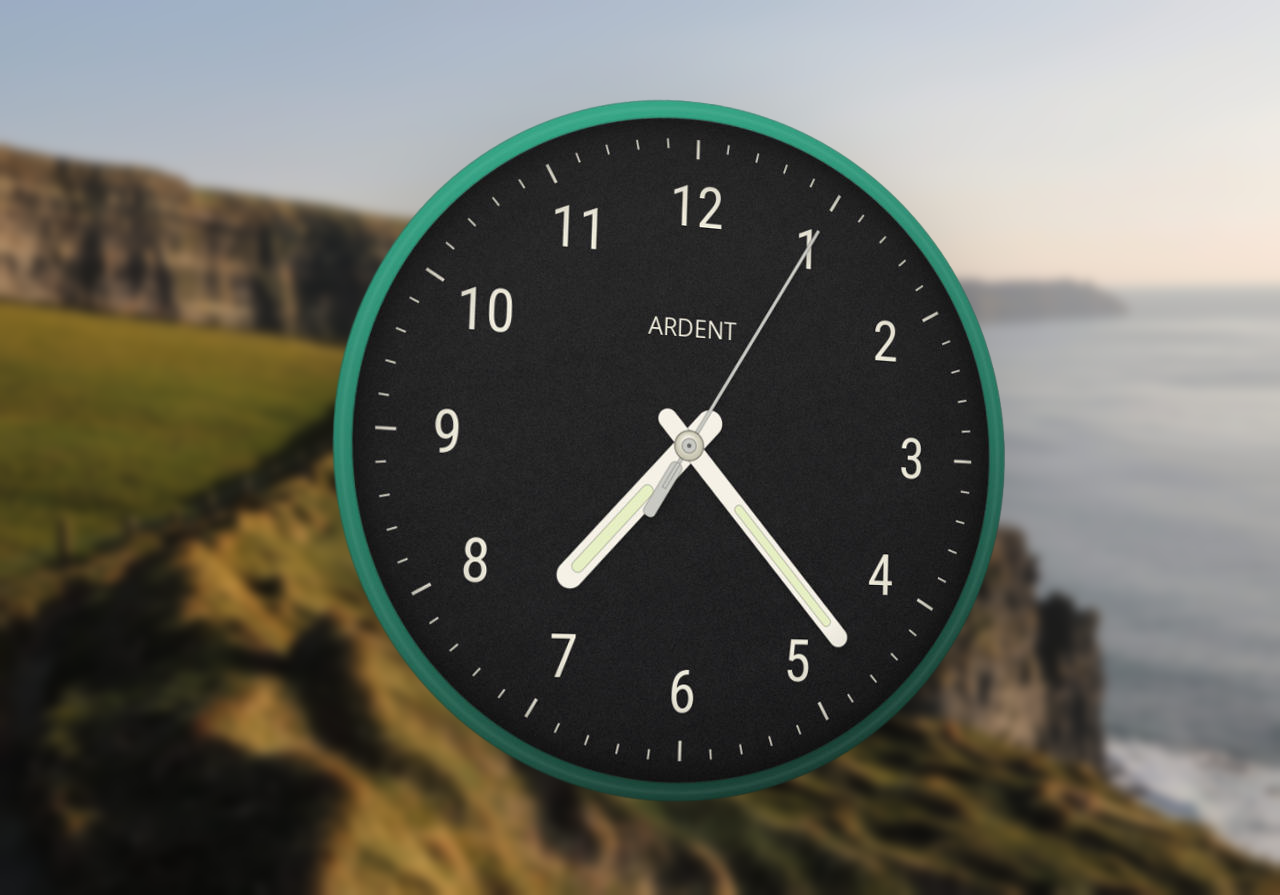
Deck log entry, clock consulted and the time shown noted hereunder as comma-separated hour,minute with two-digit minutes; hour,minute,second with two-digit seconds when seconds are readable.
7,23,05
